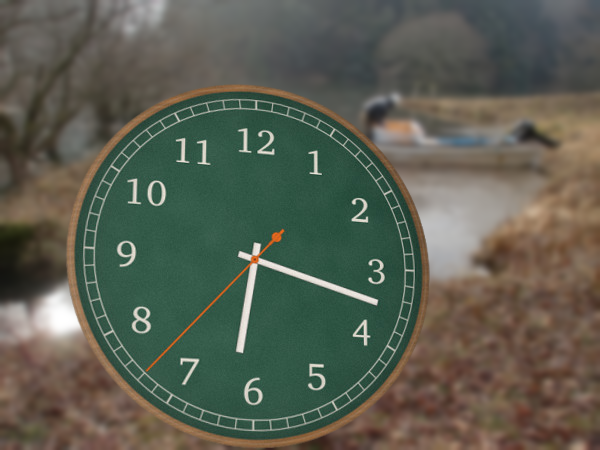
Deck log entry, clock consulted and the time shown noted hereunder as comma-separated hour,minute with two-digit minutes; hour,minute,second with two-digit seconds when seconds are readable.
6,17,37
